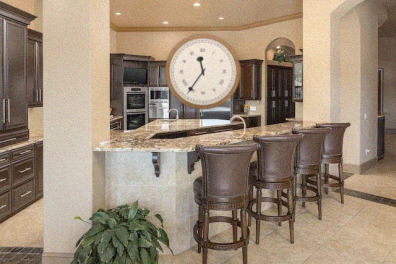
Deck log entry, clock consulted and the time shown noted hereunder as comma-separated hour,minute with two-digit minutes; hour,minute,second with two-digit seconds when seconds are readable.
11,36
